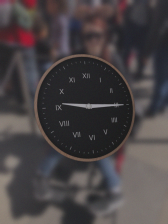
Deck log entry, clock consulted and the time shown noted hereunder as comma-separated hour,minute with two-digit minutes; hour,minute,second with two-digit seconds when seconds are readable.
9,15
